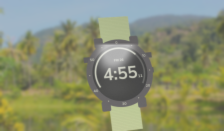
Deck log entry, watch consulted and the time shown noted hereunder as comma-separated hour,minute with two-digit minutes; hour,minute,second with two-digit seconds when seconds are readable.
4,55
